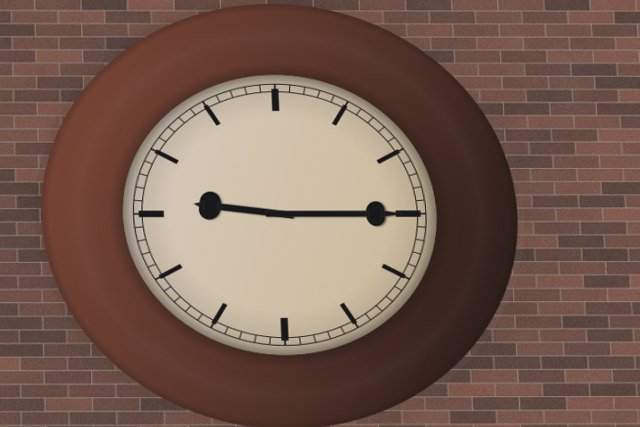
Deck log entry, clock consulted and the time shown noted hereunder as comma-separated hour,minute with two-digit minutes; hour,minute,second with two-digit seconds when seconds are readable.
9,15
